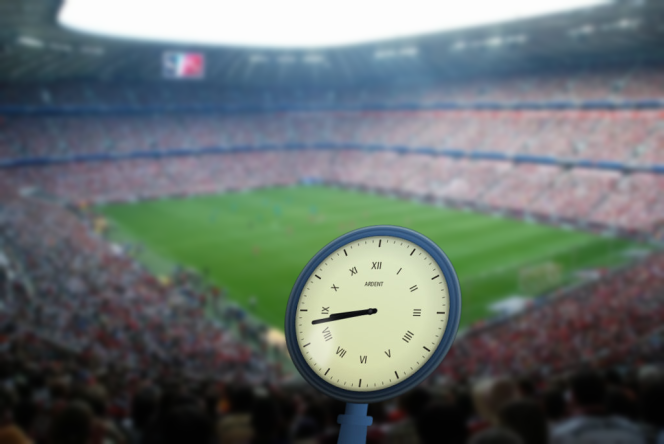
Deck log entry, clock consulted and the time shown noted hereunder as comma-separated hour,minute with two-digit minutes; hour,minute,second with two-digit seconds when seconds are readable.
8,43
